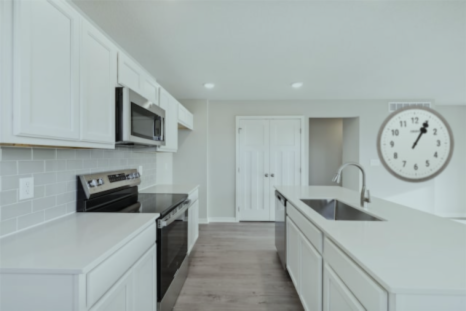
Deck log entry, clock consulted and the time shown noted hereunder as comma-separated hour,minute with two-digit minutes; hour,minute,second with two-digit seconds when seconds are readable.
1,05
